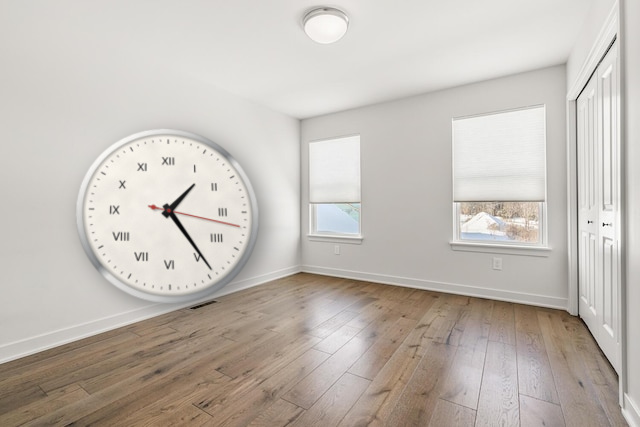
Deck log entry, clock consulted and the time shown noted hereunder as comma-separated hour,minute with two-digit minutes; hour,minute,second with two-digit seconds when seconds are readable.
1,24,17
